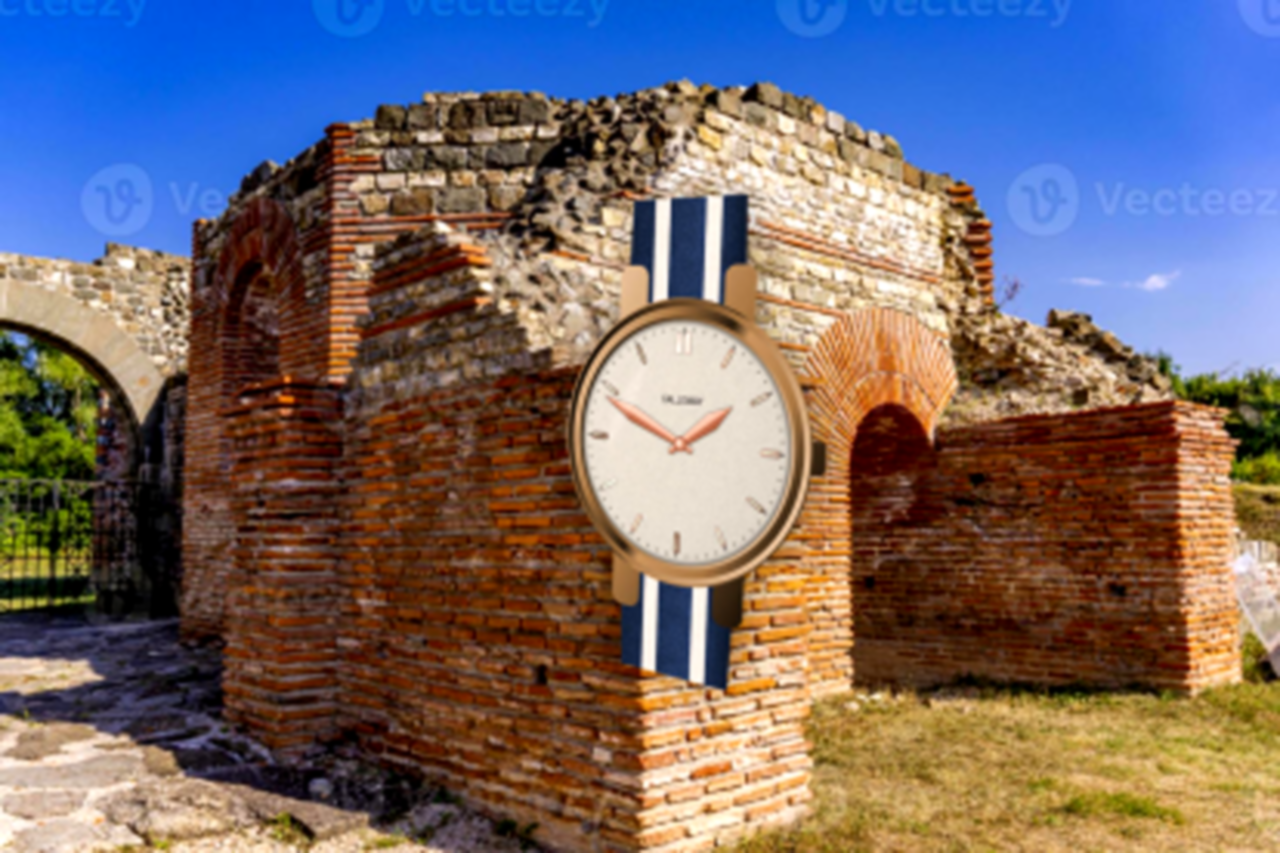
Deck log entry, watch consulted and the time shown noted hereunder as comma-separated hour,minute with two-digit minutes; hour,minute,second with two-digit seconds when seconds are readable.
1,49
